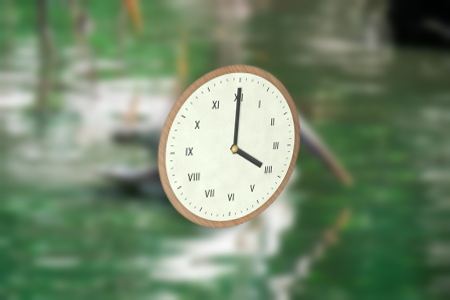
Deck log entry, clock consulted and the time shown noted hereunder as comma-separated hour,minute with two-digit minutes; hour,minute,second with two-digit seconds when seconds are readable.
4,00
